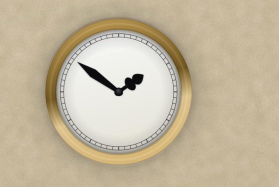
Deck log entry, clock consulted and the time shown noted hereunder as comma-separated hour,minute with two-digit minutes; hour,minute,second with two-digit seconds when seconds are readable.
1,51
